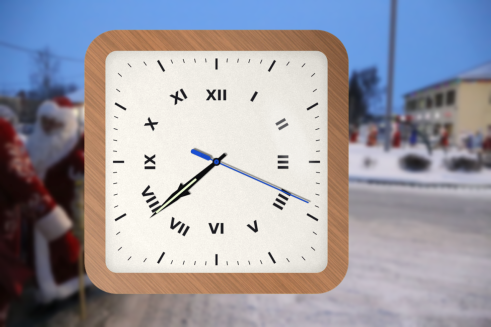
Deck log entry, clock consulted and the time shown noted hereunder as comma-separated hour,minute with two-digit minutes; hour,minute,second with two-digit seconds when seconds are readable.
7,38,19
